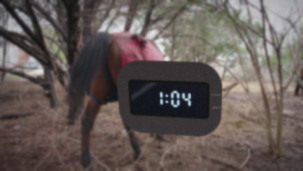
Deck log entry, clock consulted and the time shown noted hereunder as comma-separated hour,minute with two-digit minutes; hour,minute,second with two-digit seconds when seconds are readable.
1,04
